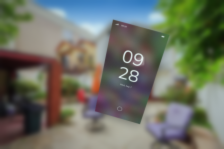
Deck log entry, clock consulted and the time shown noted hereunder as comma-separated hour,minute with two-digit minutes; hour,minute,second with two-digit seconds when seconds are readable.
9,28
